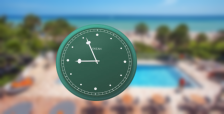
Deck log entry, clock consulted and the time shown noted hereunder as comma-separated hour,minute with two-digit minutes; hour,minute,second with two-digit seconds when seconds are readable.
8,56
